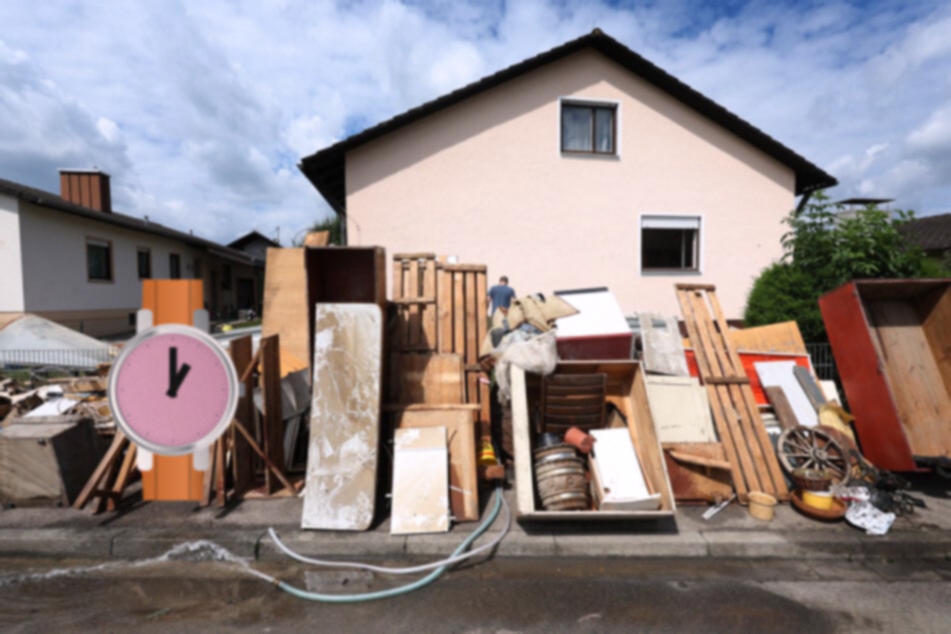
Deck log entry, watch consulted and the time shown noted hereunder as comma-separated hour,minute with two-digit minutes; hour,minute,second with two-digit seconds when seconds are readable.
1,00
